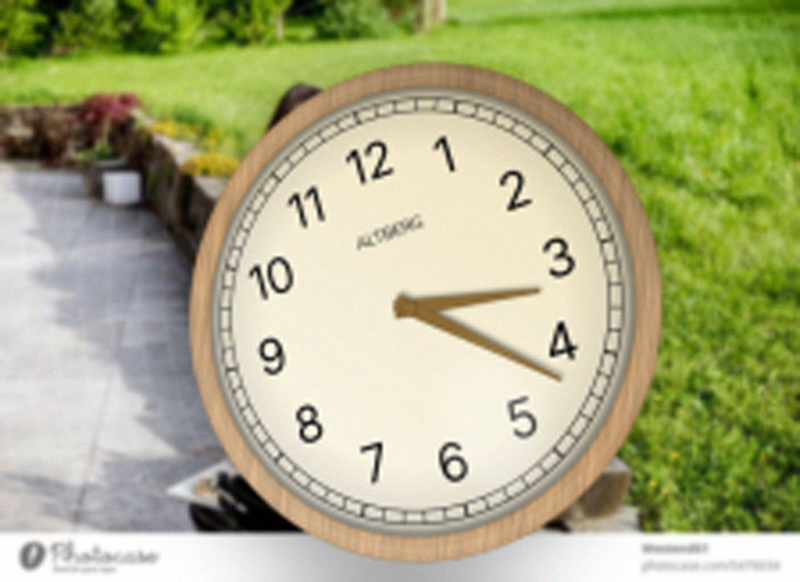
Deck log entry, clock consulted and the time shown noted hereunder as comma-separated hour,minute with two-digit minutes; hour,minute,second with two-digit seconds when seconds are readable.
3,22
